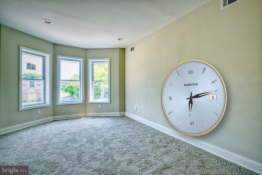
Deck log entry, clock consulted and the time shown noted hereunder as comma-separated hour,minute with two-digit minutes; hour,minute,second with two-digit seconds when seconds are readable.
6,13
